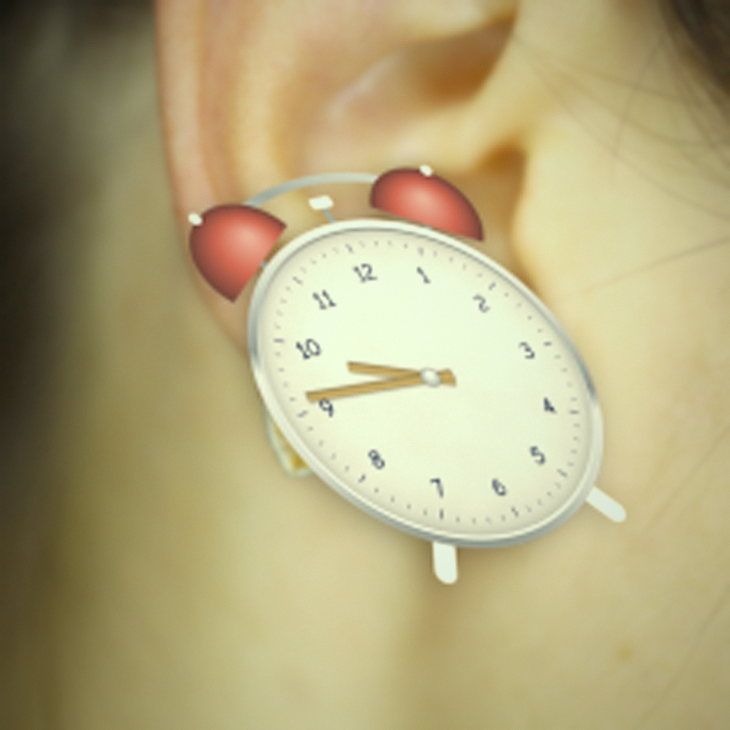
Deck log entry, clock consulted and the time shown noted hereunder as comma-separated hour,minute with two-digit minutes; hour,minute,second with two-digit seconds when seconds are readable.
9,46
